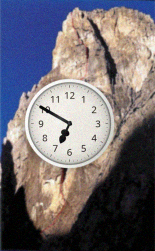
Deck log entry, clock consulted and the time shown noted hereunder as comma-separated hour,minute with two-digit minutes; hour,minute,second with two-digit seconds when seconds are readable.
6,50
